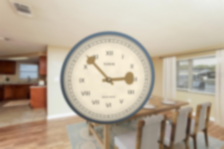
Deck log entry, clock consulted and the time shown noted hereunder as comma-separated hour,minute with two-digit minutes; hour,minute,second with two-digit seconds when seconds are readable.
2,53
